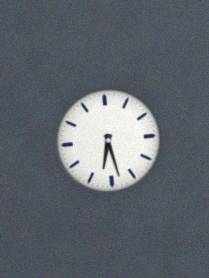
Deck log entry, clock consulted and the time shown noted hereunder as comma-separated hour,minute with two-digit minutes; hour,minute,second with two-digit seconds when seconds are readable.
6,28
